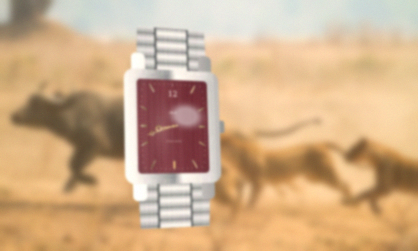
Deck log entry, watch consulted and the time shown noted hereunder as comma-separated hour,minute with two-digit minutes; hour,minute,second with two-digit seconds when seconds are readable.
8,42
